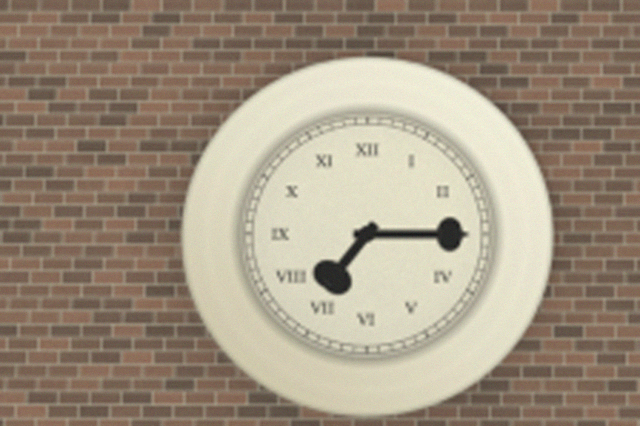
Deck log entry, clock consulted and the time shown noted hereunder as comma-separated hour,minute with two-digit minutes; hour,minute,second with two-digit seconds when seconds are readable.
7,15
